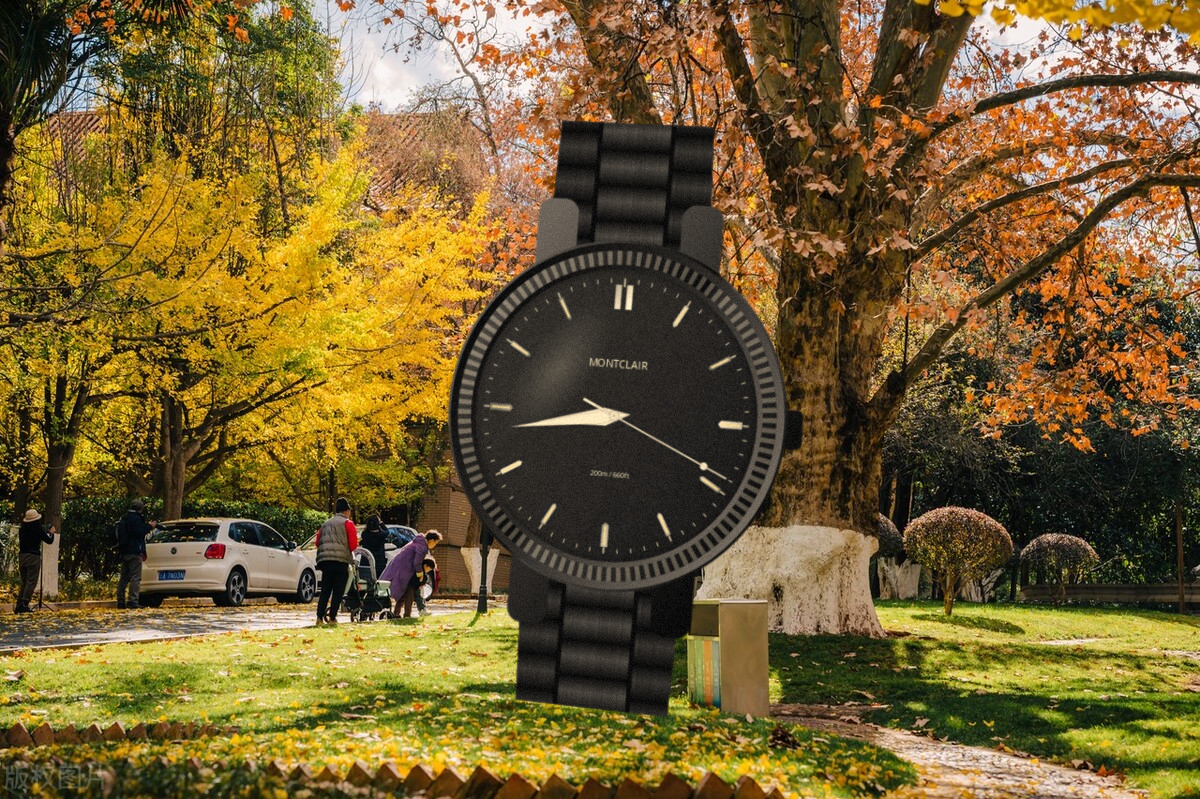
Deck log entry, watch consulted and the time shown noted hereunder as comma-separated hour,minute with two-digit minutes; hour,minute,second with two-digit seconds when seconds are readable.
8,43,19
